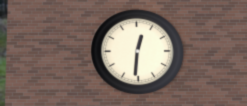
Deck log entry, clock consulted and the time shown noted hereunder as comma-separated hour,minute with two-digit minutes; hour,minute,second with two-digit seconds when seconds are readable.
12,31
